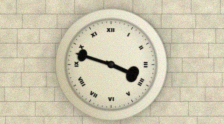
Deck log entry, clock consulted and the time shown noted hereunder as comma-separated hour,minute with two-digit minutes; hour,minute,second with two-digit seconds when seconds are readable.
3,48
